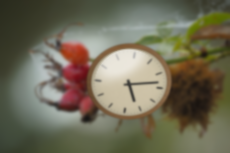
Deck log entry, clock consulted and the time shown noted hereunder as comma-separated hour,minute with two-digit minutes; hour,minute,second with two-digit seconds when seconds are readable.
5,13
